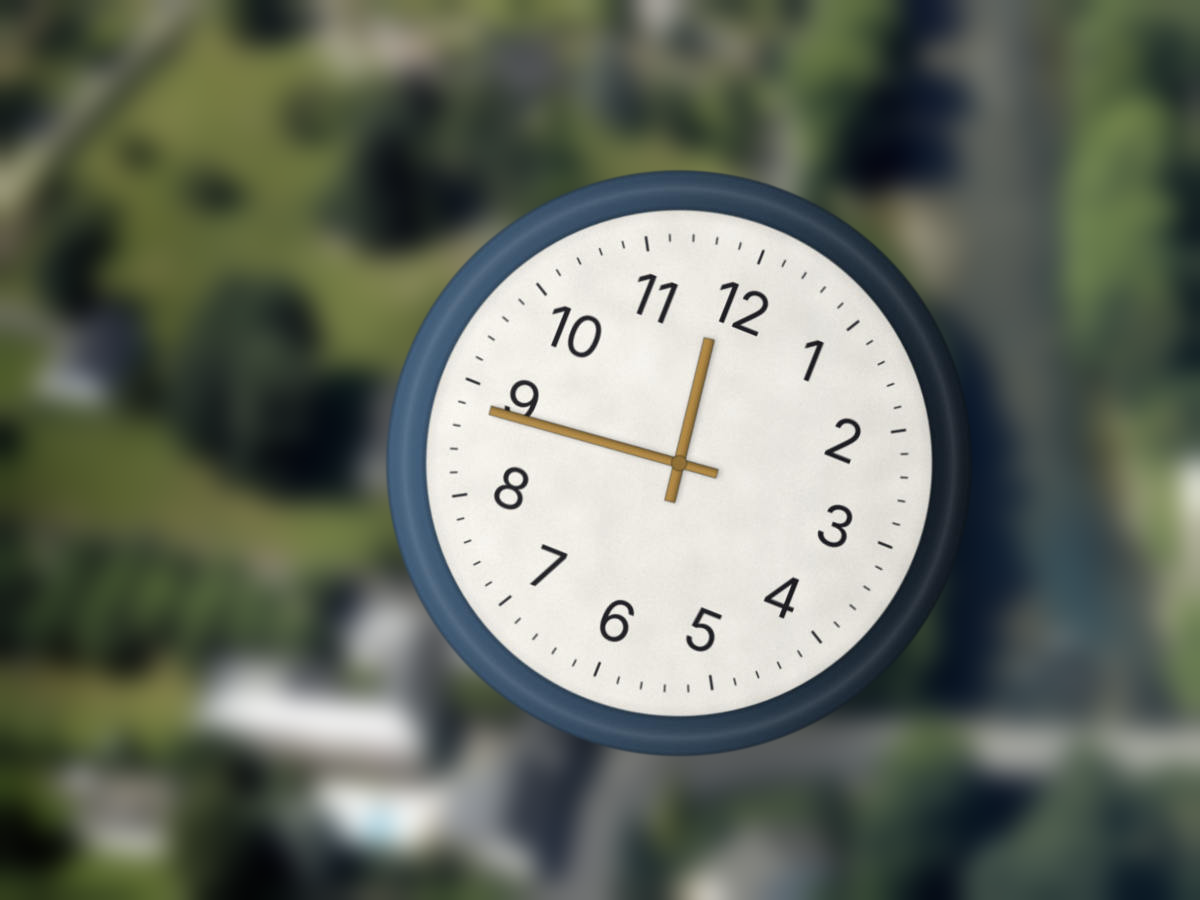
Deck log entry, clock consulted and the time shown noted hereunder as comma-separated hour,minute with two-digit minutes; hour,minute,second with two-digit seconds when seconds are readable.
11,44
